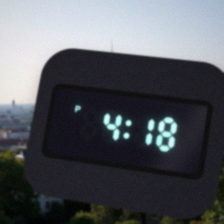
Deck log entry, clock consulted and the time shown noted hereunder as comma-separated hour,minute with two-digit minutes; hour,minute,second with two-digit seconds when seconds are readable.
4,18
